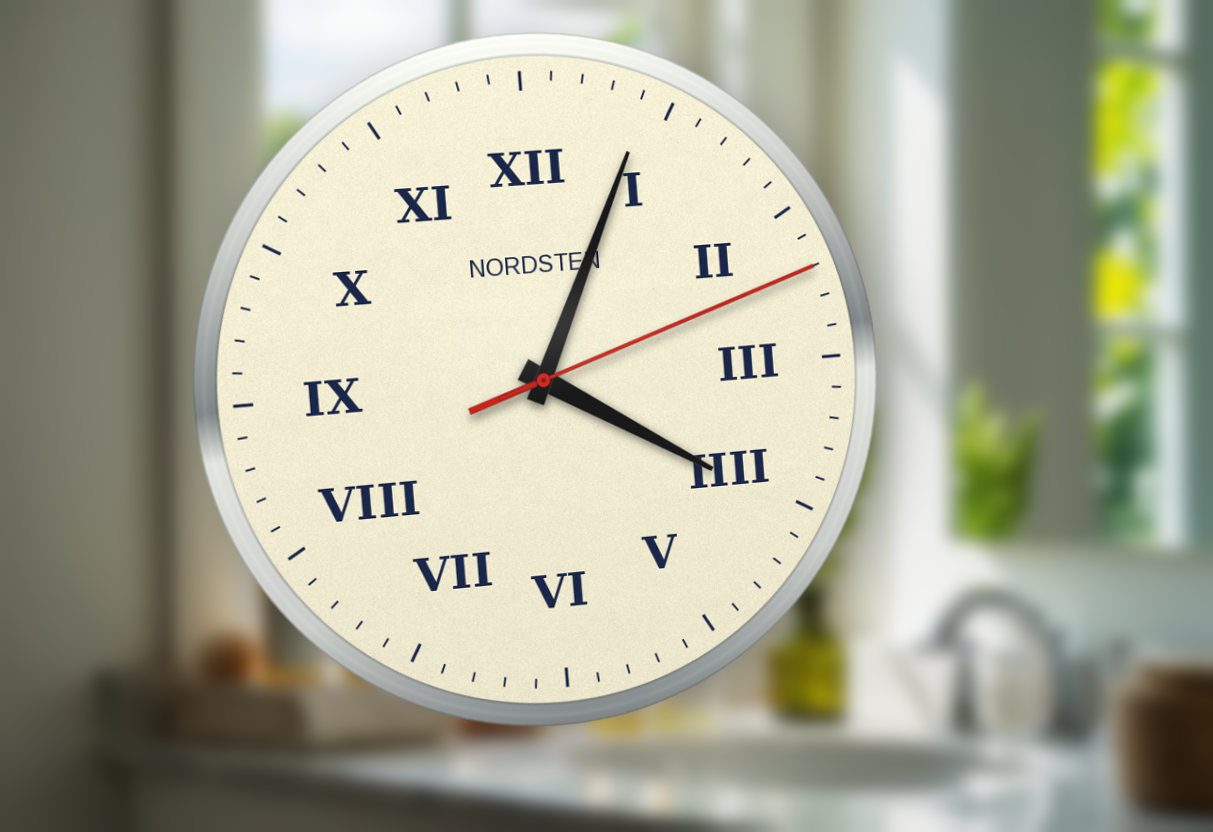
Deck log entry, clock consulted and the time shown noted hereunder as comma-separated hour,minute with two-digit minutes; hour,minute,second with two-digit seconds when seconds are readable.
4,04,12
